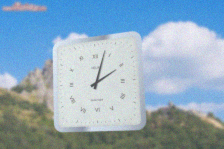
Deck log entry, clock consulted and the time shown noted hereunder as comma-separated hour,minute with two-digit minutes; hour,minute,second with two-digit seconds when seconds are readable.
2,03
